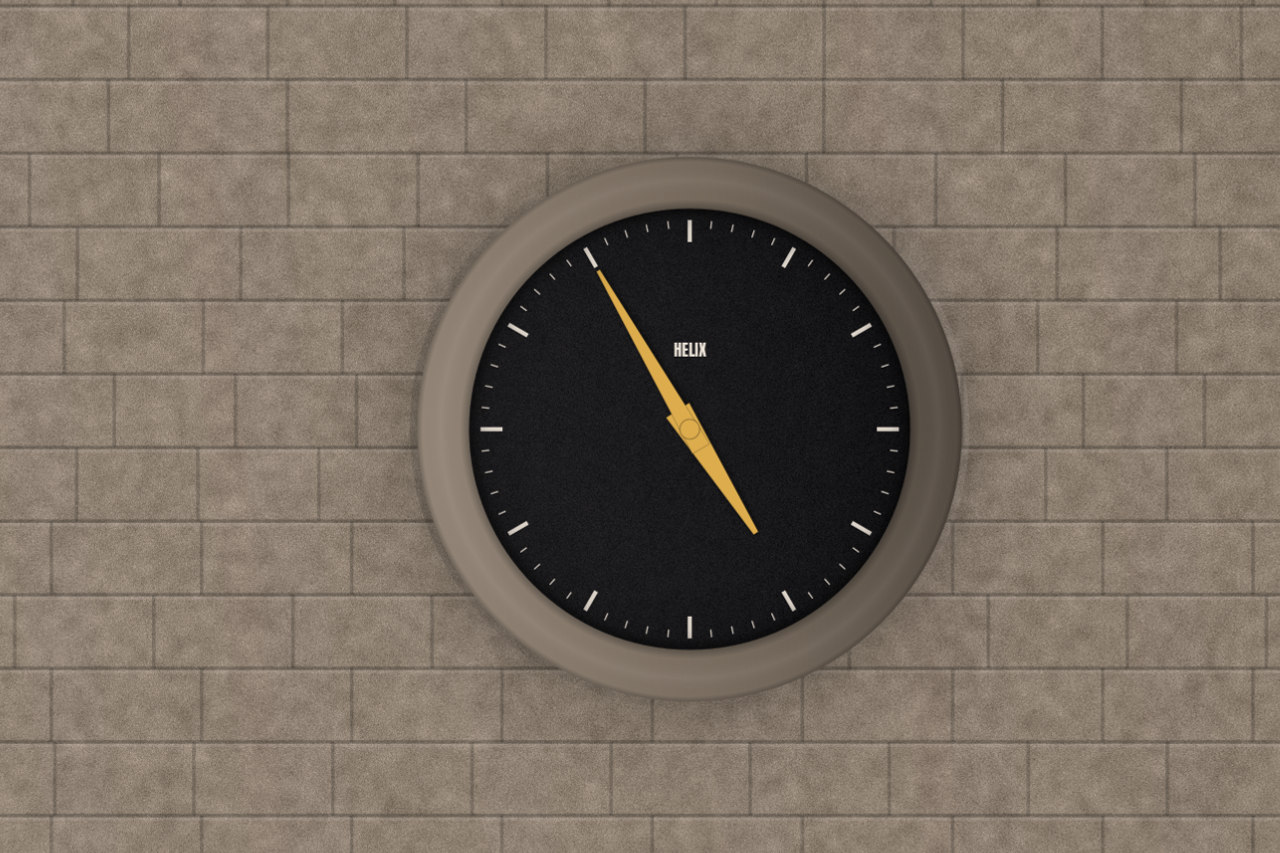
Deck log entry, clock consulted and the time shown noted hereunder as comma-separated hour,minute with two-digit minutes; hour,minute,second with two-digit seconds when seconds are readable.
4,55
